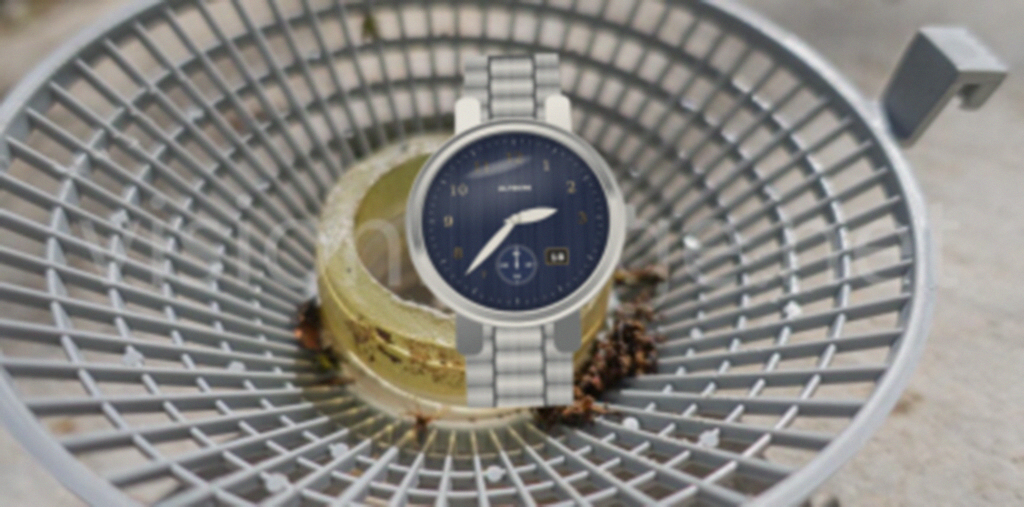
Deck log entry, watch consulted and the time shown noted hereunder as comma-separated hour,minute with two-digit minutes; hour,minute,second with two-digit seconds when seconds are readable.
2,37
